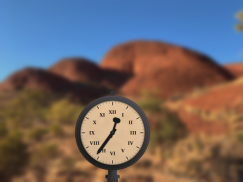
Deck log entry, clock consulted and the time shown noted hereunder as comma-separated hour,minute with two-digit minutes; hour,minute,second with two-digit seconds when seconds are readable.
12,36
